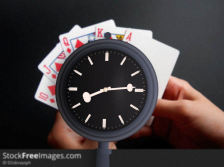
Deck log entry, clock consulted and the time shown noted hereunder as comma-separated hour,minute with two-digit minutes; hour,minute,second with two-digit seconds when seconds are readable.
8,14
